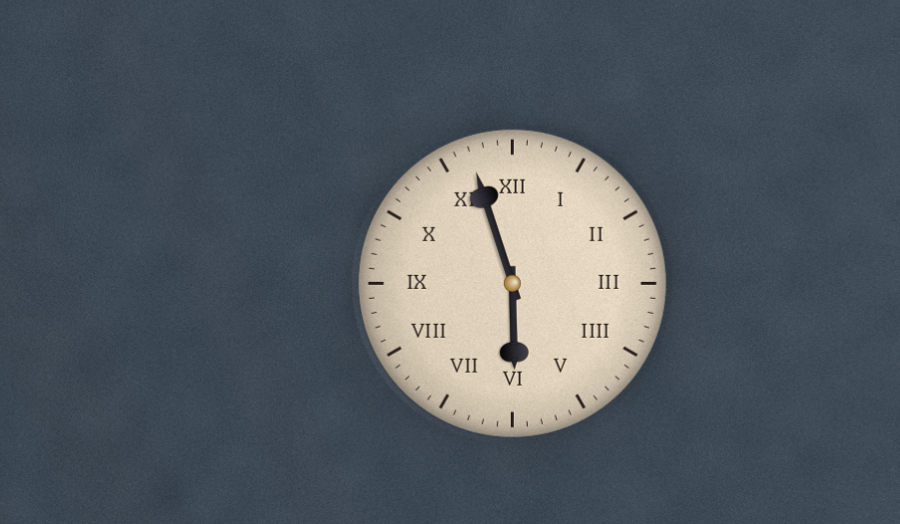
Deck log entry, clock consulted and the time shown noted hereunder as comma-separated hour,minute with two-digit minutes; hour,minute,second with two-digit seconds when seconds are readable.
5,57
